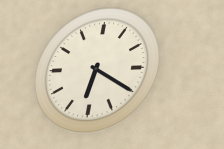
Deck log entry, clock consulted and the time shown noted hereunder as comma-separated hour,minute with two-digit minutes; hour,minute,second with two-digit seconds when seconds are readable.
6,20
